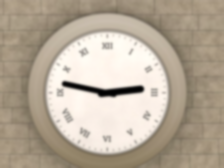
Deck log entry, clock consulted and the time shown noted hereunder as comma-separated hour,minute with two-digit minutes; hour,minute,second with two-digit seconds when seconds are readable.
2,47
